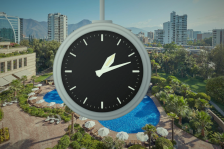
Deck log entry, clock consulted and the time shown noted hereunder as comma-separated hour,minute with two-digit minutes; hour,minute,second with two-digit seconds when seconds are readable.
1,12
